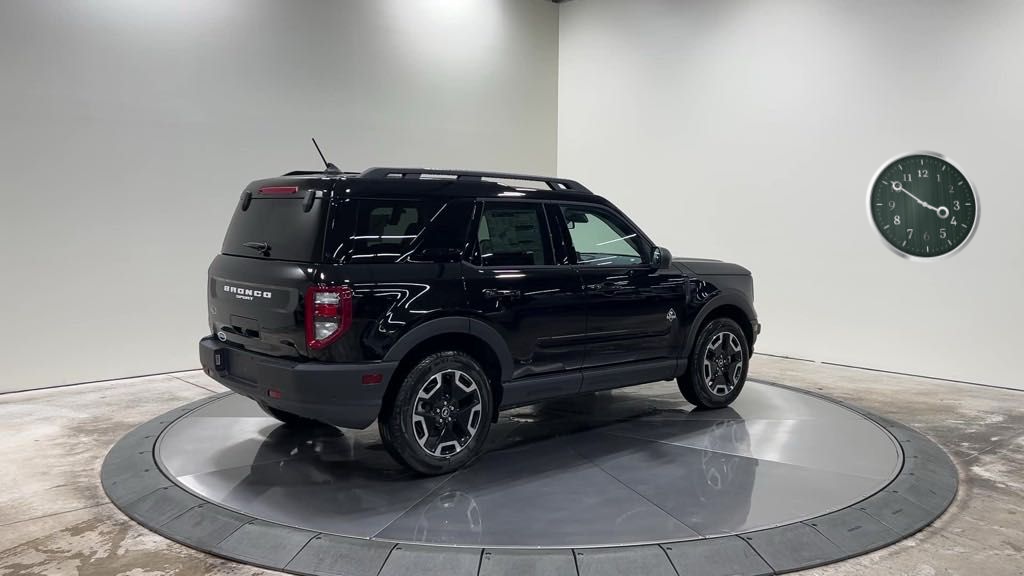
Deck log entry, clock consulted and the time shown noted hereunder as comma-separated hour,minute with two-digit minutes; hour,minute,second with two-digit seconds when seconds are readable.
3,51
